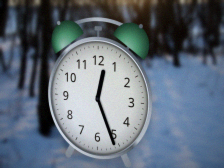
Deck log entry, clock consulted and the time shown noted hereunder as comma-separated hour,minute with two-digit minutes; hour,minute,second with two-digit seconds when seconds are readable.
12,26
